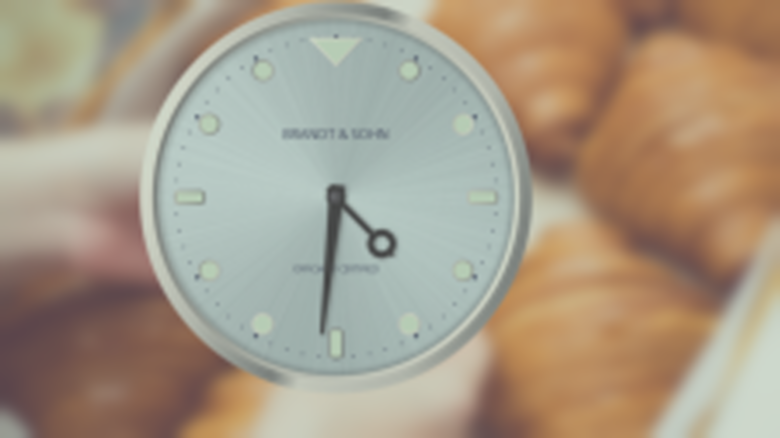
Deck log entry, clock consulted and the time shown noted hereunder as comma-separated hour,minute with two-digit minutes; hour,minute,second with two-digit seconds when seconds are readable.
4,31
